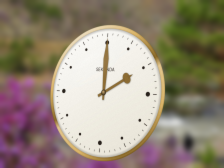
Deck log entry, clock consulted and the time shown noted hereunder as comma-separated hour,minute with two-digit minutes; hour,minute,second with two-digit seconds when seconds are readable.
2,00
